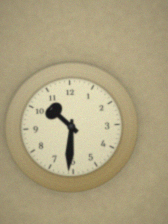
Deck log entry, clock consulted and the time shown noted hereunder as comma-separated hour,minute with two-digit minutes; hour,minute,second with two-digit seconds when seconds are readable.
10,31
